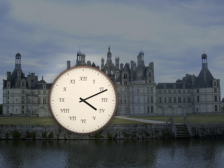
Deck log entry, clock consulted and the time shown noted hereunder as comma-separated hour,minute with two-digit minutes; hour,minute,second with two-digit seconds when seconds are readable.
4,11
